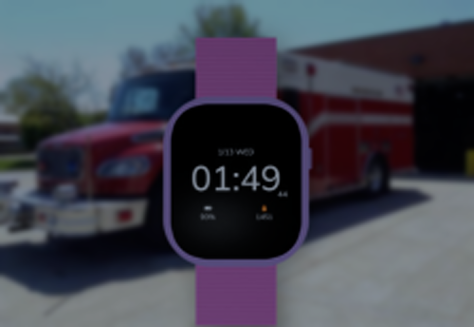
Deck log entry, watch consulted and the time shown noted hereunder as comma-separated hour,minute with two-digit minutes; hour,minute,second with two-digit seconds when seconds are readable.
1,49
